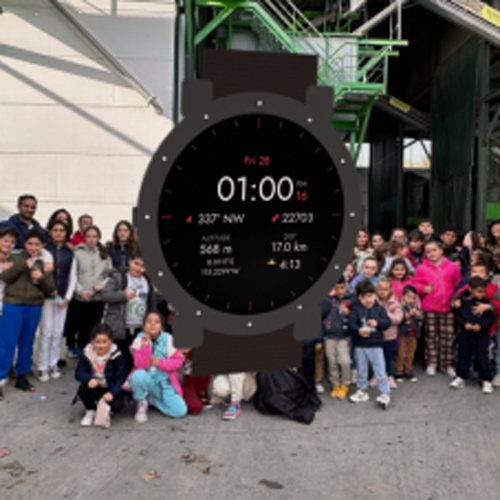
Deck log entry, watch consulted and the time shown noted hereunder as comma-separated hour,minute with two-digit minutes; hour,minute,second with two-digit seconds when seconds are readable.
1,00
